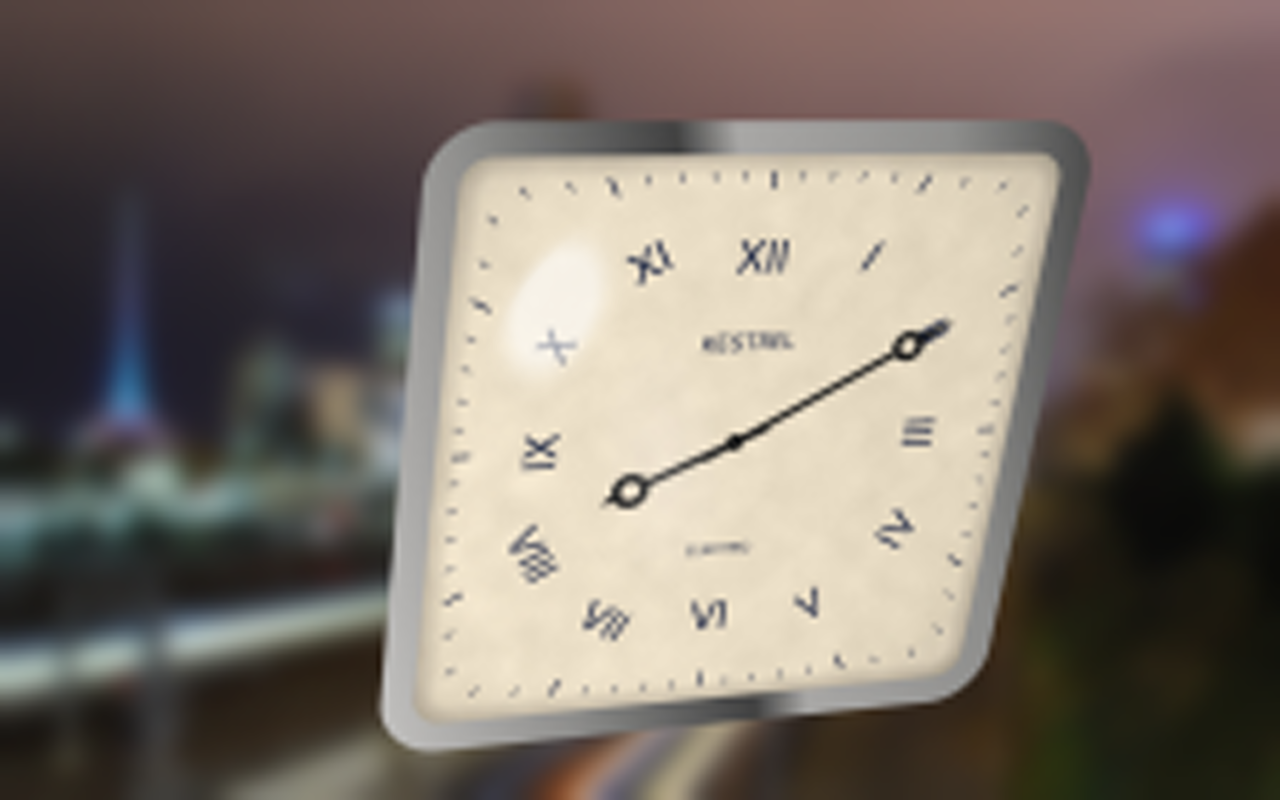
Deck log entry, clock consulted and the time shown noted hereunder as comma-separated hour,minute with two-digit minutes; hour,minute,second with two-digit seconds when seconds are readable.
8,10
